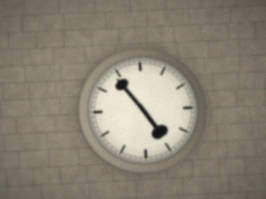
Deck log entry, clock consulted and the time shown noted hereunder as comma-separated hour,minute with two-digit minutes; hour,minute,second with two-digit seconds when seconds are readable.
4,54
